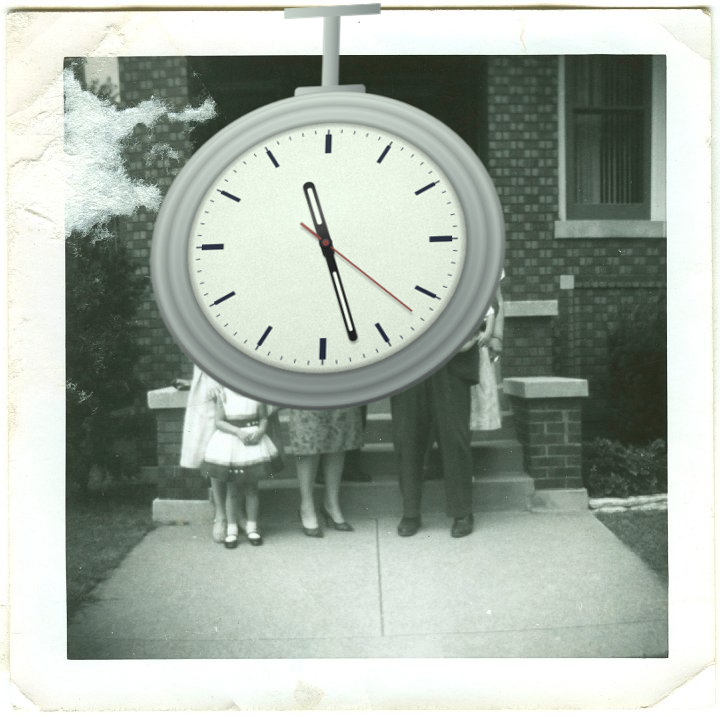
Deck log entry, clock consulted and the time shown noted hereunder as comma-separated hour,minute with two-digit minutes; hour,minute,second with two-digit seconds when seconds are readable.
11,27,22
